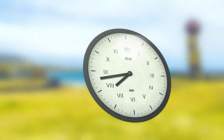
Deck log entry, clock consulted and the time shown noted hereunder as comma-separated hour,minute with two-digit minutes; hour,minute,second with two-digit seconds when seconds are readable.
7,43
